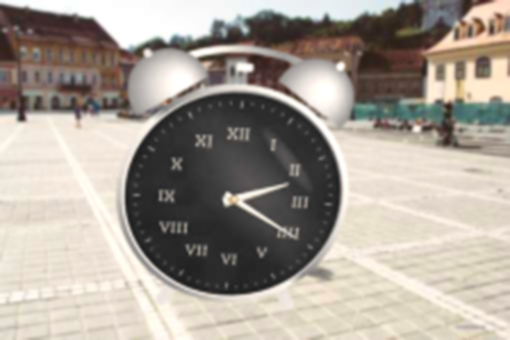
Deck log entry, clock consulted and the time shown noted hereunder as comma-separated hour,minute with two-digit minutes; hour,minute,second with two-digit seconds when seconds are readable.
2,20
